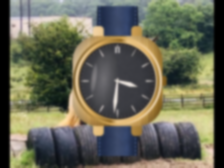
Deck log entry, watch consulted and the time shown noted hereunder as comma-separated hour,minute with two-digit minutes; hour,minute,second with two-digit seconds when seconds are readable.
3,31
